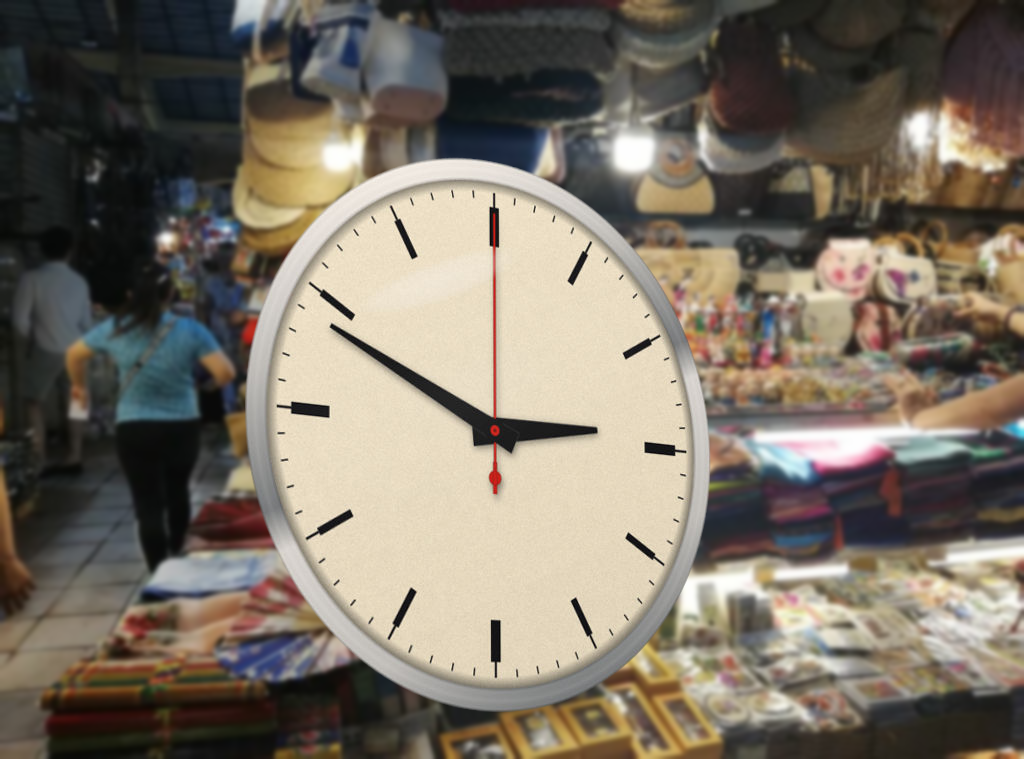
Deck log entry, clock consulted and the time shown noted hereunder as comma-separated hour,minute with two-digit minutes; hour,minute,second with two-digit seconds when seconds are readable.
2,49,00
